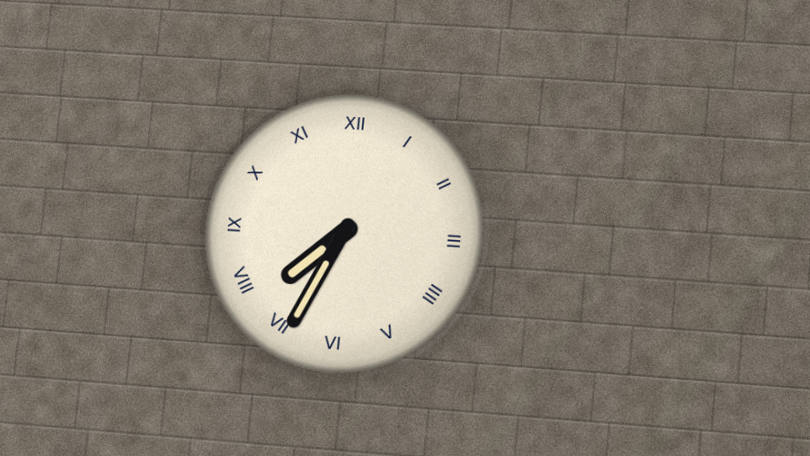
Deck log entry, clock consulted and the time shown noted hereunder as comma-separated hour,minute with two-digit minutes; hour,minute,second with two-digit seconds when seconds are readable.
7,34
